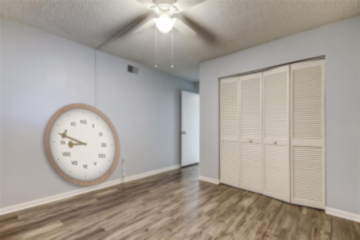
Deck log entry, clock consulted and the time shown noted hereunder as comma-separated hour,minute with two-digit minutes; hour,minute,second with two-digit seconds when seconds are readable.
8,48
